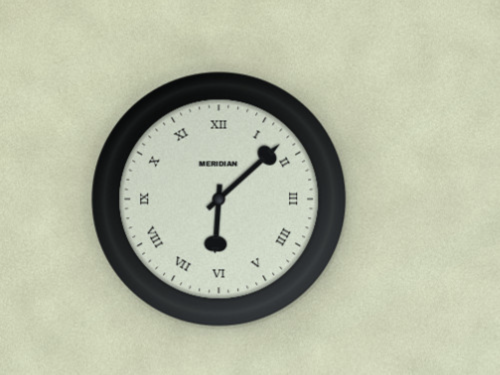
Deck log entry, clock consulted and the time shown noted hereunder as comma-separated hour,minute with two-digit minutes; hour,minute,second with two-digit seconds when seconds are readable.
6,08
